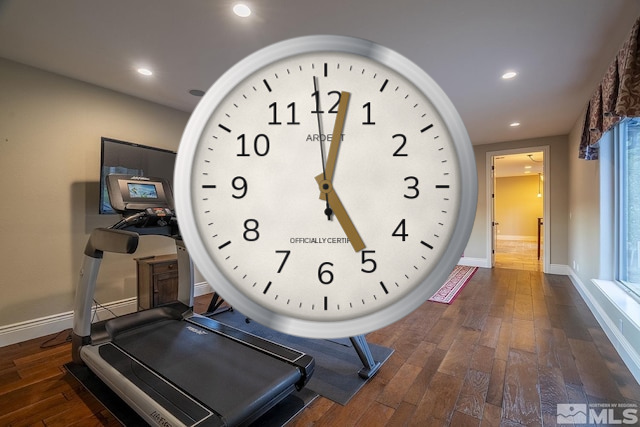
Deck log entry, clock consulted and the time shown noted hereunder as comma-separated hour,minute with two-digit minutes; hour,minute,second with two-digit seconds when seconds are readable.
5,01,59
